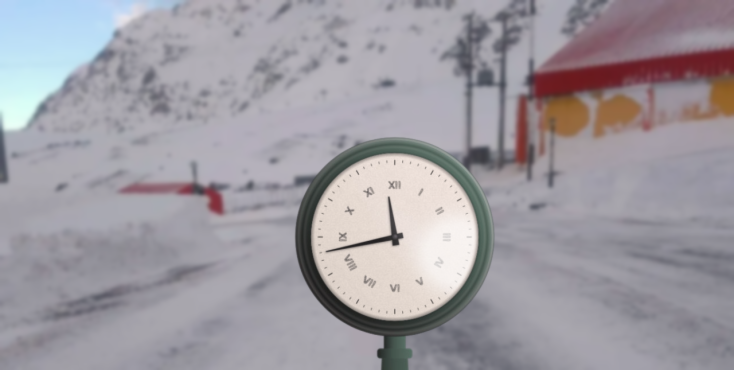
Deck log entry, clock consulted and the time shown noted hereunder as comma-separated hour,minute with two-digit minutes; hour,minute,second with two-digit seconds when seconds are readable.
11,43
